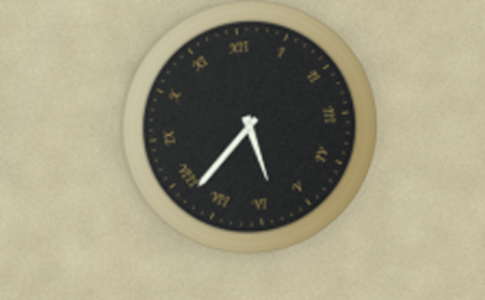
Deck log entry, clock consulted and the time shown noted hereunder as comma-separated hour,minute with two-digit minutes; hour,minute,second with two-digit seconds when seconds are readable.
5,38
